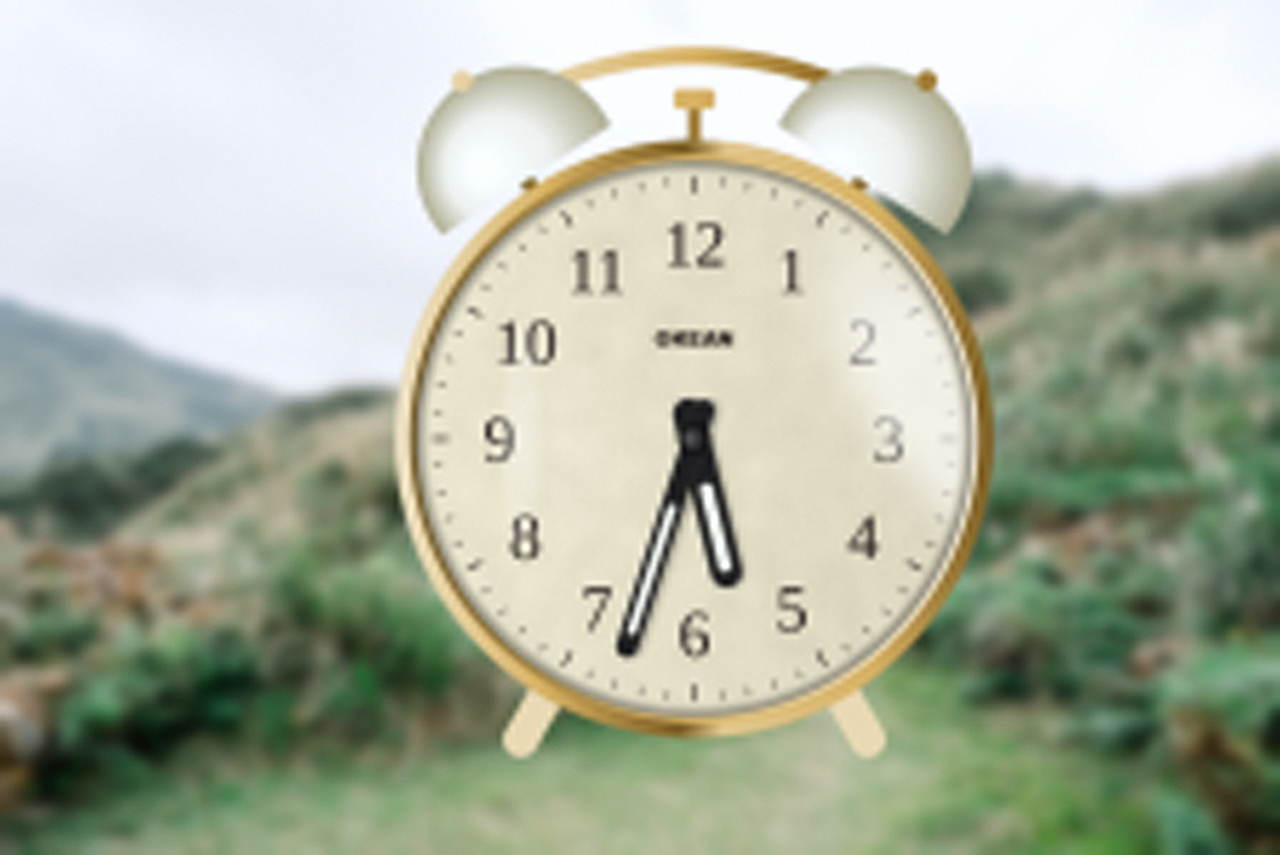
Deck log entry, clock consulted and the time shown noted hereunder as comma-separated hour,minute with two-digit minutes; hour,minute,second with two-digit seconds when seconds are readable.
5,33
